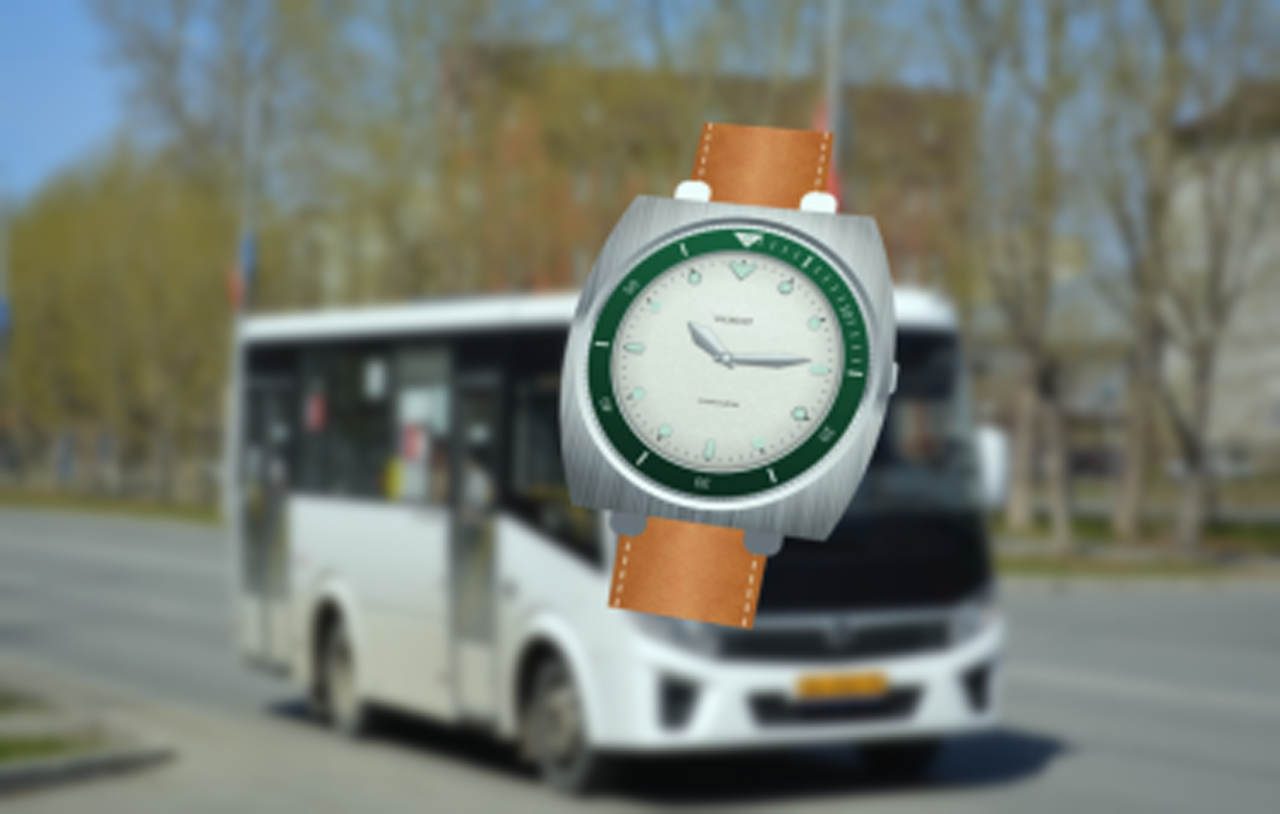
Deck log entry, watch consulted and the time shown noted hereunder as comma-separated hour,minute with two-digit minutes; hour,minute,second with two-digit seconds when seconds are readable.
10,14
